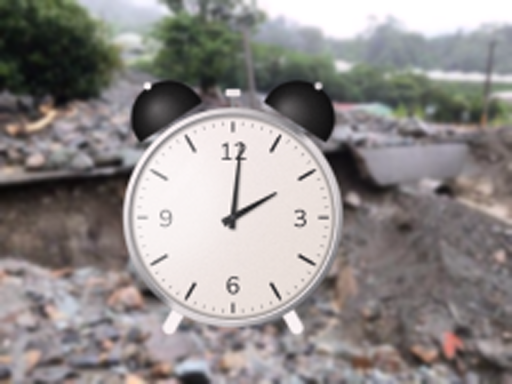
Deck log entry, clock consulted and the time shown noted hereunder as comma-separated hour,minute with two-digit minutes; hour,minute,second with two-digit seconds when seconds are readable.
2,01
